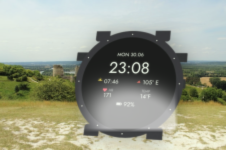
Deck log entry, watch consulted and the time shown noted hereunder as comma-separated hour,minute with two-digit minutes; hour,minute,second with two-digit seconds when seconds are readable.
23,08
